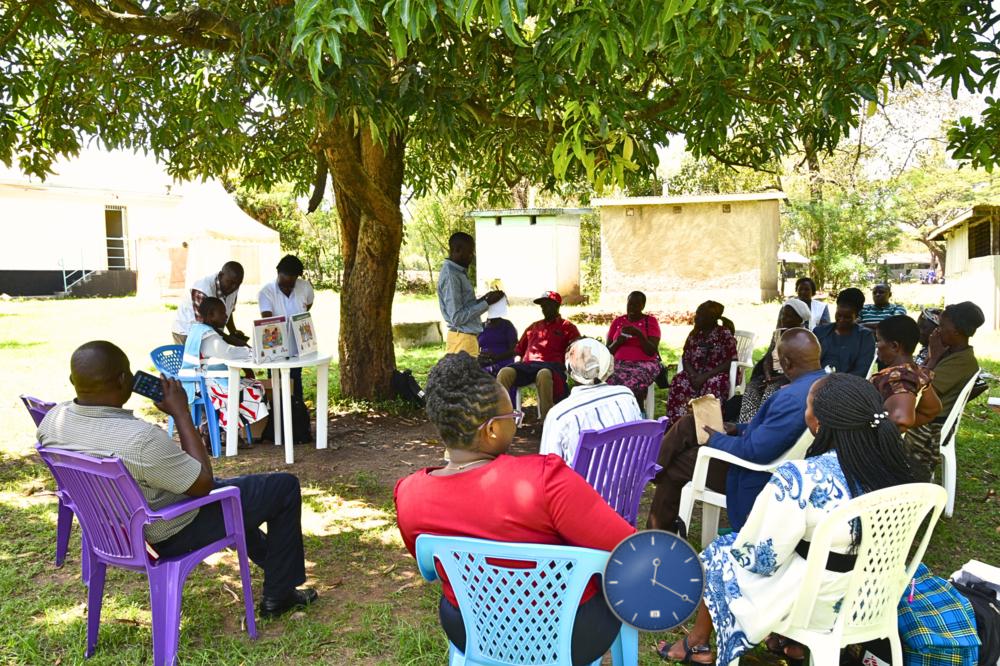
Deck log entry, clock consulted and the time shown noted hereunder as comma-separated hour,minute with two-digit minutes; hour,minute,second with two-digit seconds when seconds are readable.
12,20
